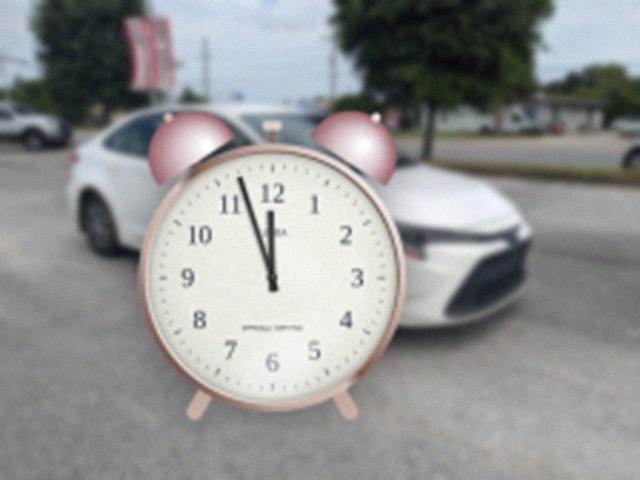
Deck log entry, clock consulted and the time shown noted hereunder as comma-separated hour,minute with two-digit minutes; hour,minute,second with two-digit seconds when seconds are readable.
11,57
